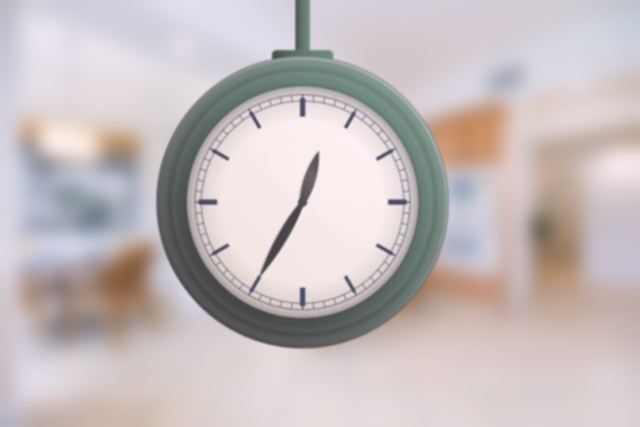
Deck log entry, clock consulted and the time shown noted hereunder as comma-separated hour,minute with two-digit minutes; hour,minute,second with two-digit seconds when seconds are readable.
12,35
